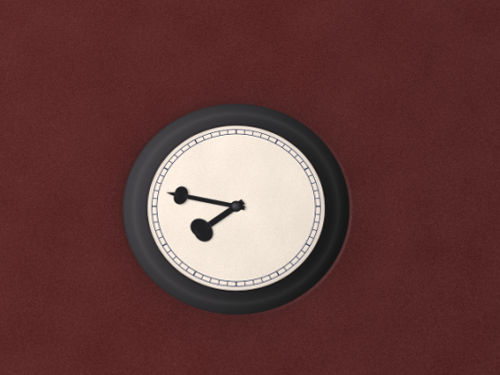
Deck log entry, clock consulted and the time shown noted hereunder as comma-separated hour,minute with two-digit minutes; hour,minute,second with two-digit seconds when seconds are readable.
7,47
